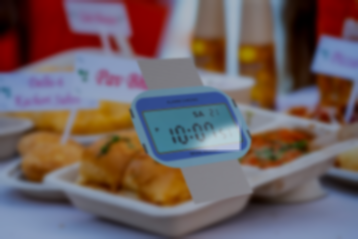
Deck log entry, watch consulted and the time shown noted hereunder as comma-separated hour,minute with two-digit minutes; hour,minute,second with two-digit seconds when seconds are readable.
10,07
